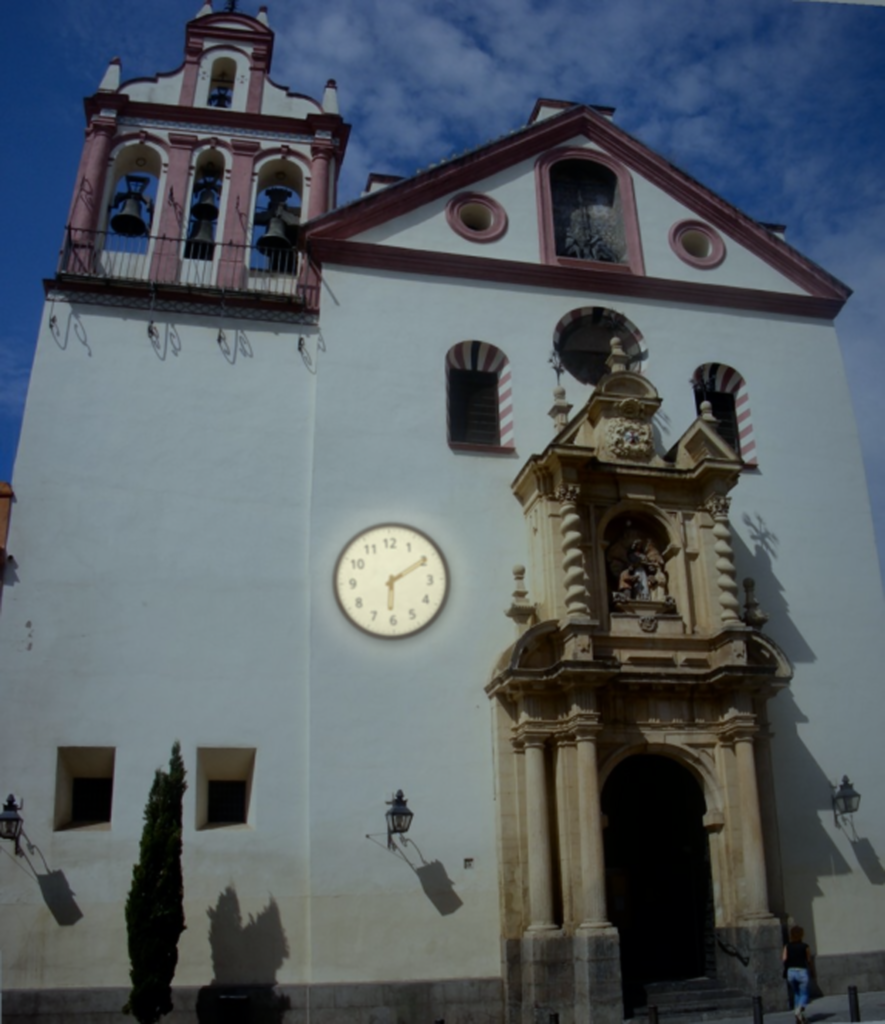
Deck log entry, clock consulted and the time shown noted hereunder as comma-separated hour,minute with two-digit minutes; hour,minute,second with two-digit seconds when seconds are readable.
6,10
